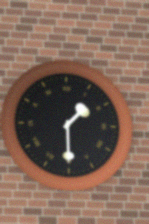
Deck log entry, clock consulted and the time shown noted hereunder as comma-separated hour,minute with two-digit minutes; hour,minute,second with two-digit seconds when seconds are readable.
1,30
